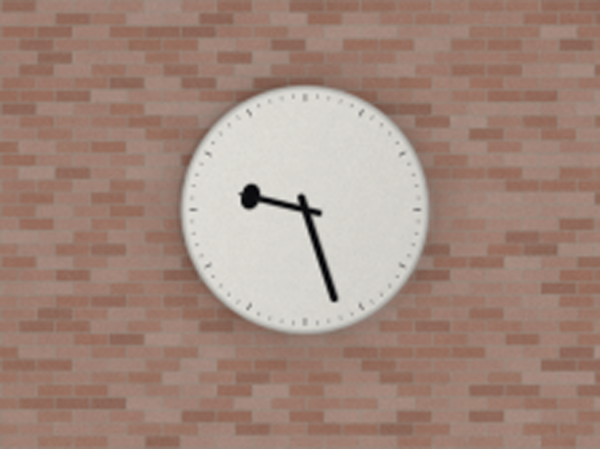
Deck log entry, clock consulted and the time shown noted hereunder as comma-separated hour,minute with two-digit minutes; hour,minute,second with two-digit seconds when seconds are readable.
9,27
